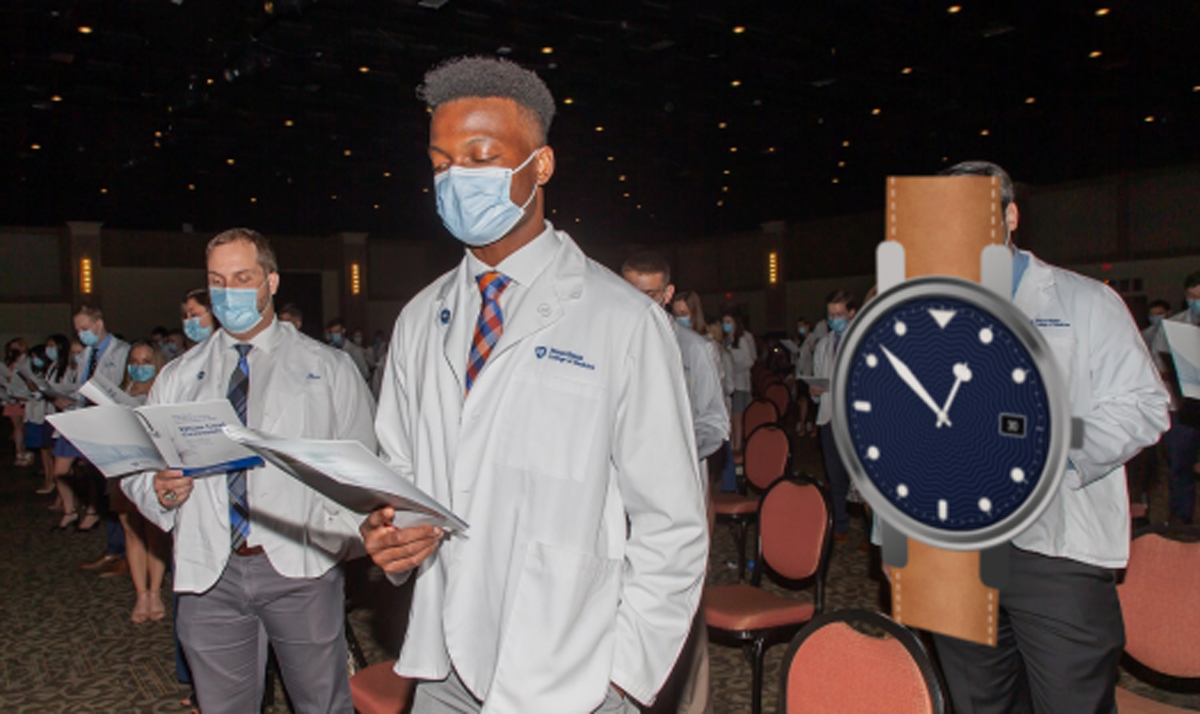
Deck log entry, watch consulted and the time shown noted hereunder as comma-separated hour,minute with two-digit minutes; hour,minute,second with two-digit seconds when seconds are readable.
12,52
